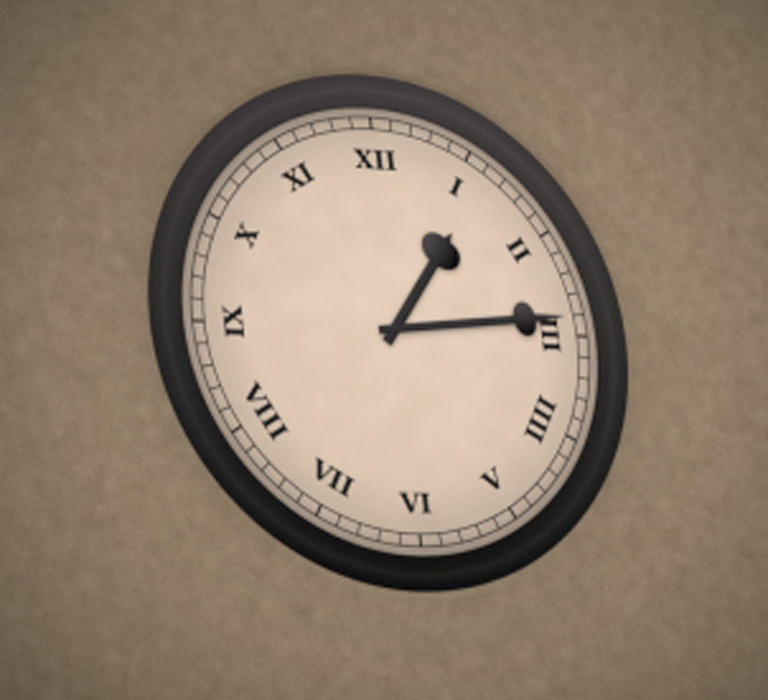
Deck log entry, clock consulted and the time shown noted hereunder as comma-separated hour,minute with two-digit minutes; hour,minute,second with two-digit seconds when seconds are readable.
1,14
